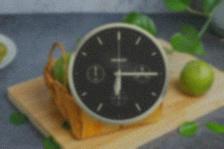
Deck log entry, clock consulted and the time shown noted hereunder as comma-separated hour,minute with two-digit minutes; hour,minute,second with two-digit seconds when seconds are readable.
6,15
